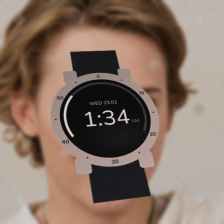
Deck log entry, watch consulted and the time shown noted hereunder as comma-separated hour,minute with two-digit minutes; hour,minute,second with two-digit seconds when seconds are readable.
1,34
